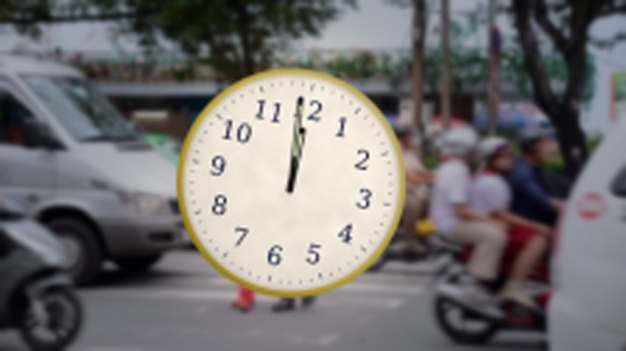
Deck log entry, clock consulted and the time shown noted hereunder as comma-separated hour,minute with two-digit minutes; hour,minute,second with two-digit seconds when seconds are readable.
11,59
